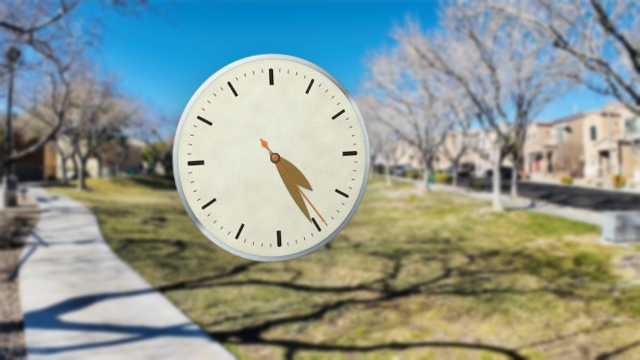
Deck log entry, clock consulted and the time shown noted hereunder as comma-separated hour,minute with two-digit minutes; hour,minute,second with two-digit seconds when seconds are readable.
4,25,24
